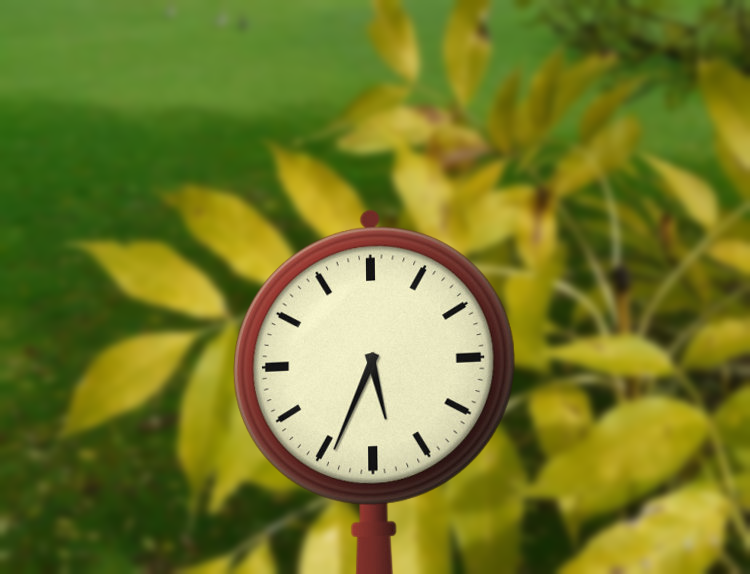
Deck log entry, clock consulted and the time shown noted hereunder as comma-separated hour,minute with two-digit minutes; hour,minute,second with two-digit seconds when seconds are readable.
5,34
